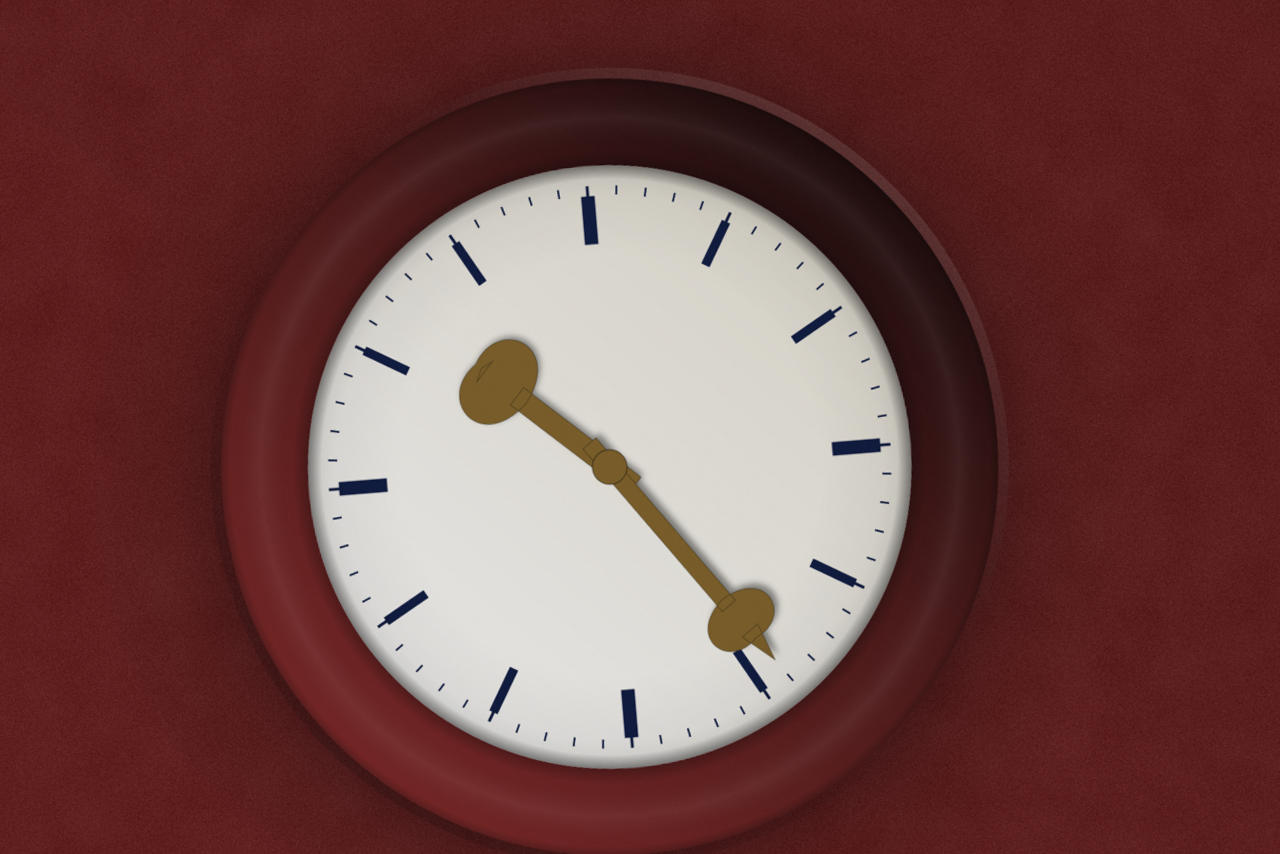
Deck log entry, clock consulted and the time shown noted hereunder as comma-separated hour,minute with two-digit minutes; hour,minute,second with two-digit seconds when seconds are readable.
10,24
